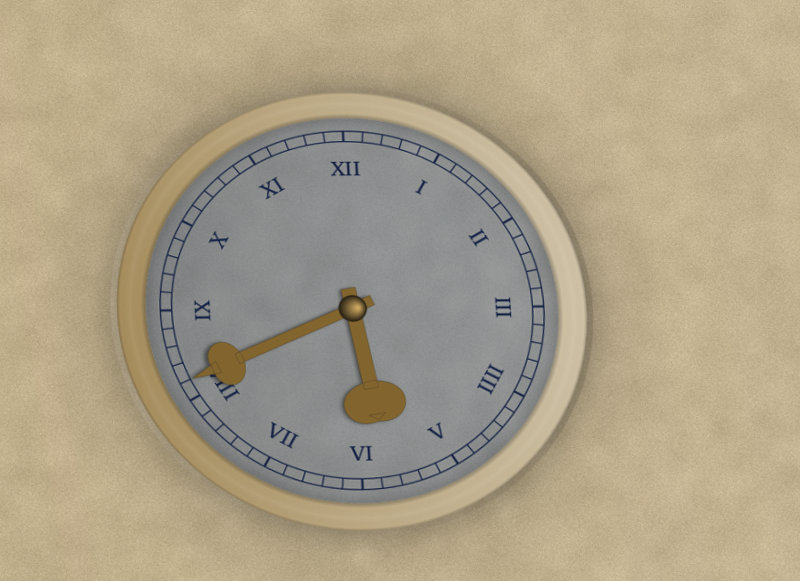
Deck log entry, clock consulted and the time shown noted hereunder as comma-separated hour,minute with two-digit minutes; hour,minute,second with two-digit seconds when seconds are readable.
5,41
